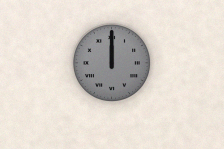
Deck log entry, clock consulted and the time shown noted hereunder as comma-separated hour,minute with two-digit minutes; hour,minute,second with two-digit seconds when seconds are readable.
12,00
